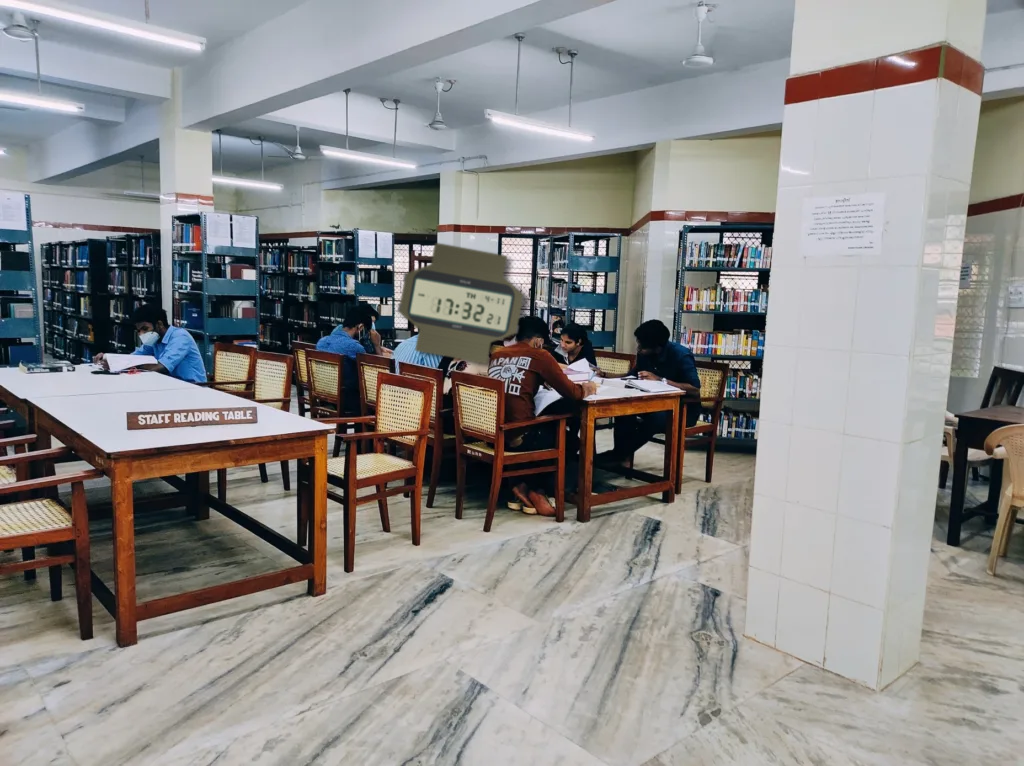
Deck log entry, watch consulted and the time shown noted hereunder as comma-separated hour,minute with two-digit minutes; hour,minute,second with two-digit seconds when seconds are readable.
17,32,21
